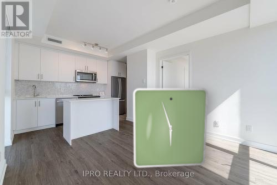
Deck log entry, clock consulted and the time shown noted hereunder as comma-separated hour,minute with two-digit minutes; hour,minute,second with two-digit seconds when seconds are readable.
5,57
